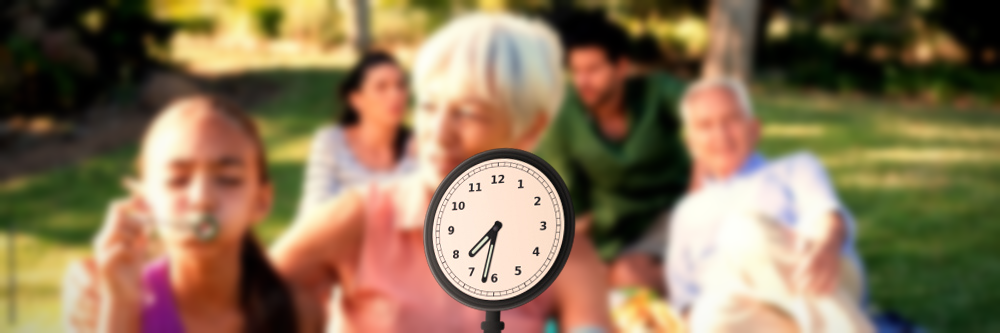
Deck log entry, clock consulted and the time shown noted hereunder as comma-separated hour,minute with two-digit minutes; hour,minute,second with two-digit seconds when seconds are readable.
7,32
